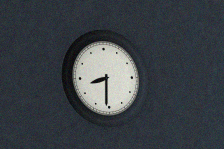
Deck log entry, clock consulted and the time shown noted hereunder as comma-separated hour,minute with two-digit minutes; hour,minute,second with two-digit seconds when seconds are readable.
8,31
